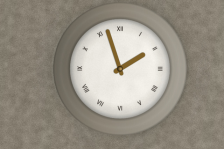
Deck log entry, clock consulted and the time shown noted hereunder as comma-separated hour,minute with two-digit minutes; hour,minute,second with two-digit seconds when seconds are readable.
1,57
